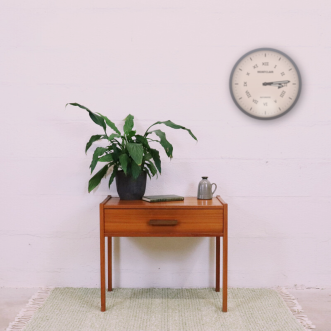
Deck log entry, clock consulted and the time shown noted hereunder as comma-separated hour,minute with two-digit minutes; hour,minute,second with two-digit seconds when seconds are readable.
3,14
